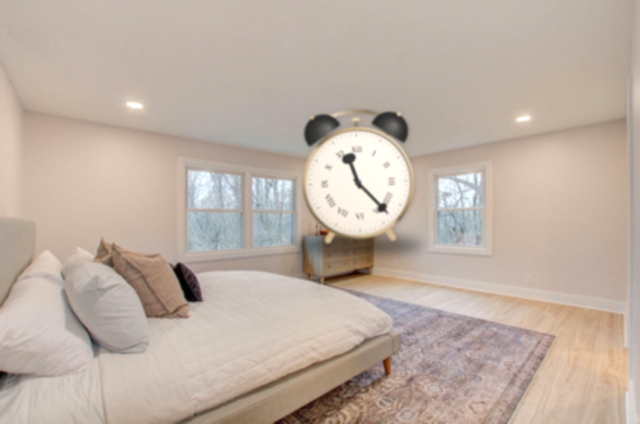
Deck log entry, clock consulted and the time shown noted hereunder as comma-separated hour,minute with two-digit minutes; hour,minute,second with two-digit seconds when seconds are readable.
11,23
